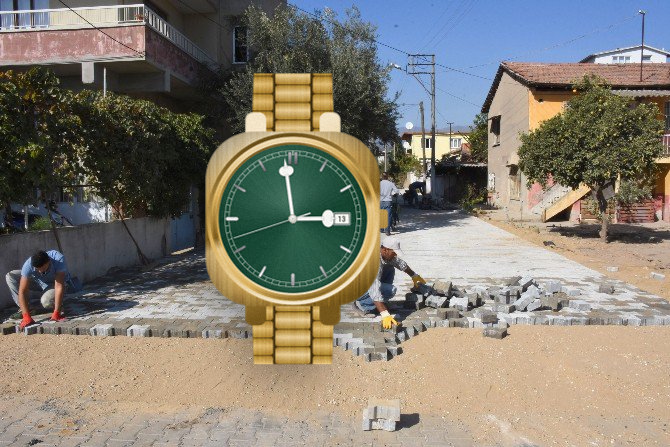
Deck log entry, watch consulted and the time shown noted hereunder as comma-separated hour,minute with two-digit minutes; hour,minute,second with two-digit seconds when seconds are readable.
2,58,42
